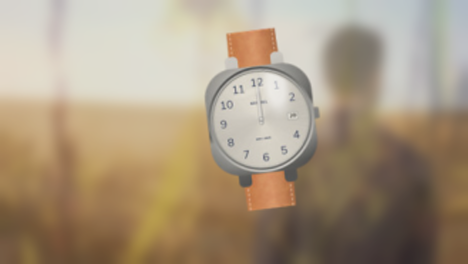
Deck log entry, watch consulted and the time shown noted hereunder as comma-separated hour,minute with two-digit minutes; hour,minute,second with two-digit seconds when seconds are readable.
12,00
